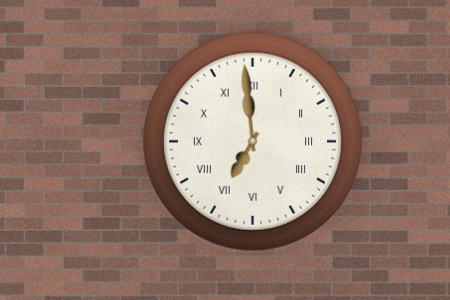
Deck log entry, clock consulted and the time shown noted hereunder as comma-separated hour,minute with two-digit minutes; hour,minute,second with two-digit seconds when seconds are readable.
6,59
